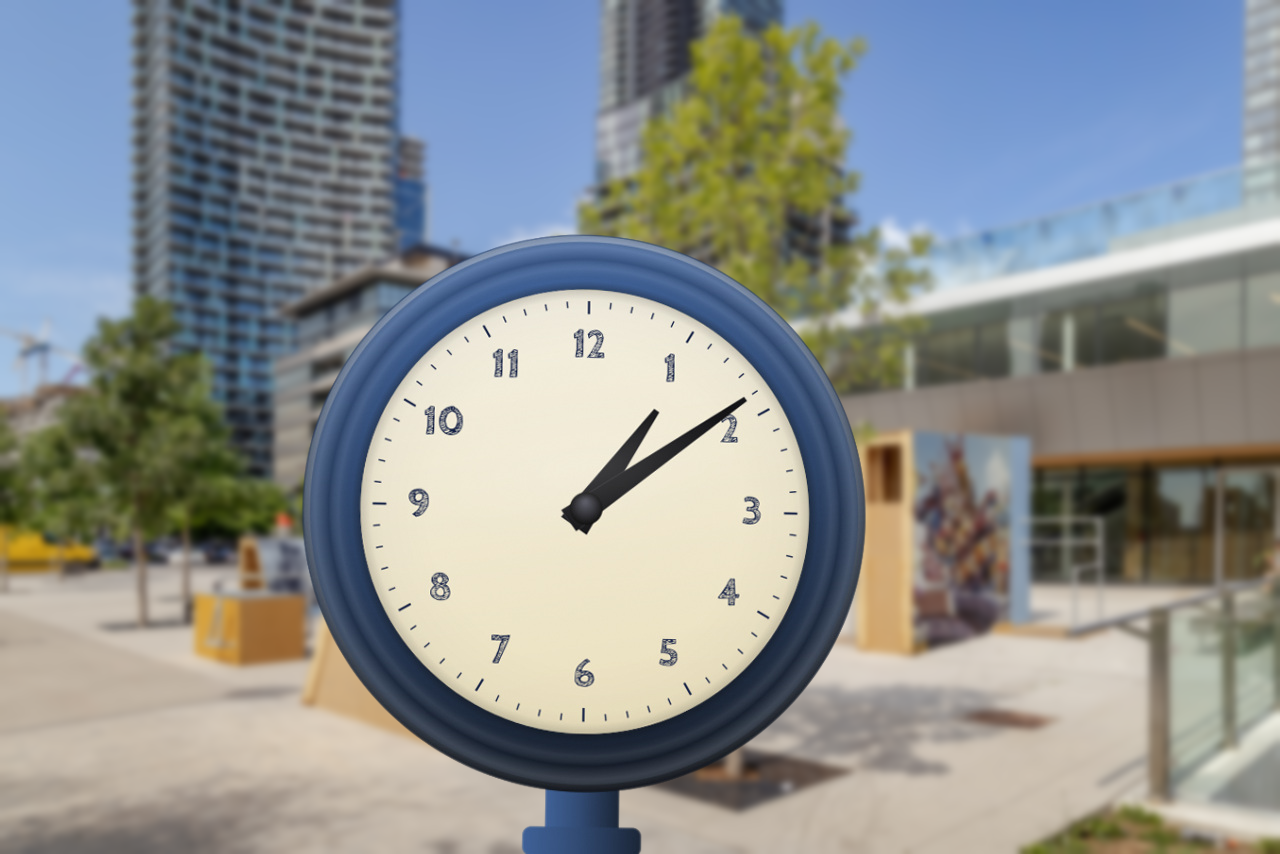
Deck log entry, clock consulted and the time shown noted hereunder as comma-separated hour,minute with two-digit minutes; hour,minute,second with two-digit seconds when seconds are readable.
1,09
